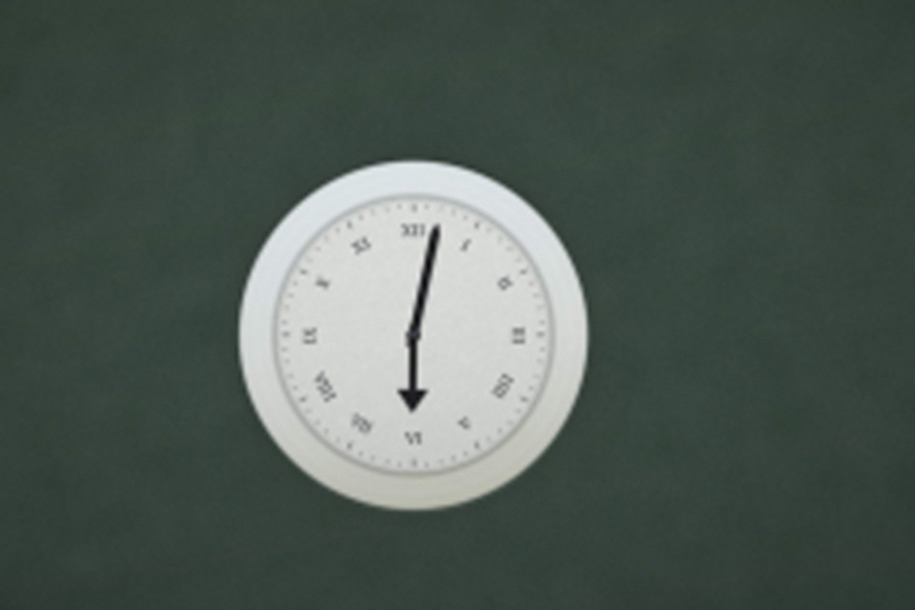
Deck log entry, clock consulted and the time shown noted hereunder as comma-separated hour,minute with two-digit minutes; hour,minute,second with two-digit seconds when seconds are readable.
6,02
